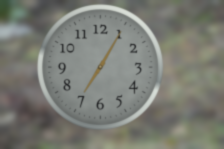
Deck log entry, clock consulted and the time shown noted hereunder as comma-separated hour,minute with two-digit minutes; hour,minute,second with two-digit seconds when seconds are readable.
7,05
